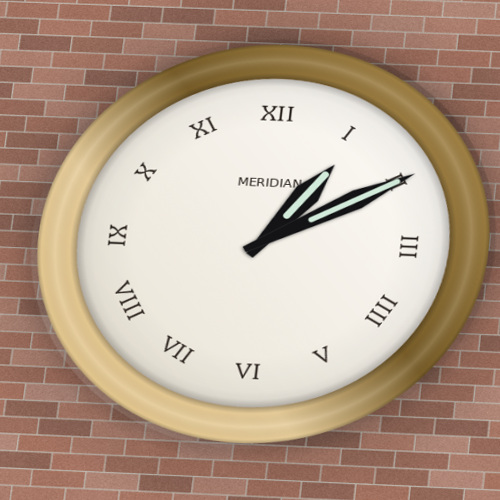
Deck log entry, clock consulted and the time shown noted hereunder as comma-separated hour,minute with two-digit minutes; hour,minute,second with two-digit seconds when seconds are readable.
1,10
